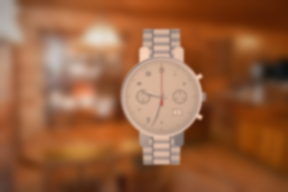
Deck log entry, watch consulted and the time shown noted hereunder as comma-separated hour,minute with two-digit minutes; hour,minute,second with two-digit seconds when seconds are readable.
9,33
